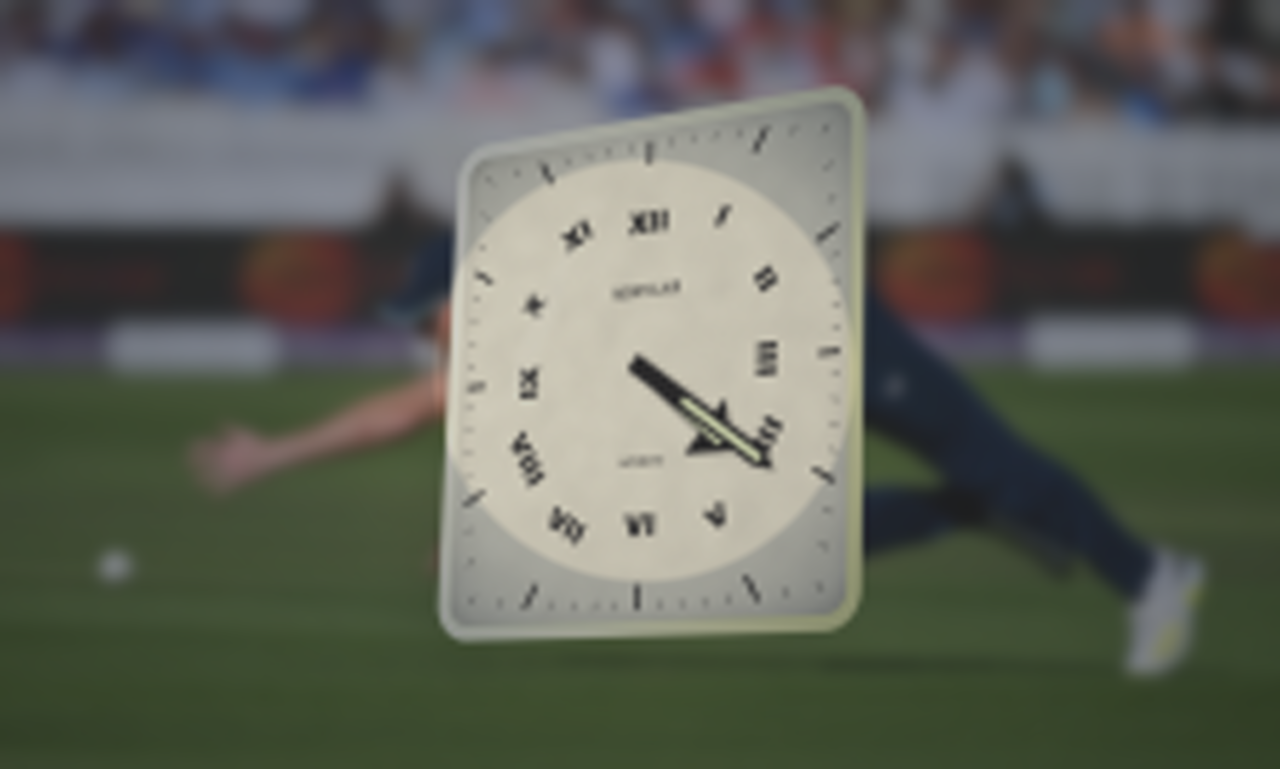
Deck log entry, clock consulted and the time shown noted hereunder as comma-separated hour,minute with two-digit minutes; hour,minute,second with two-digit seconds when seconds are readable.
4,21
